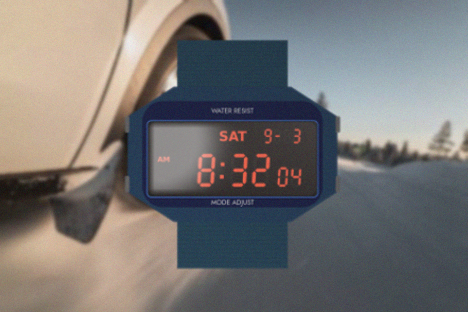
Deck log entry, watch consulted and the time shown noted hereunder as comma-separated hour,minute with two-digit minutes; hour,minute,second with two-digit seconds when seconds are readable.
8,32,04
